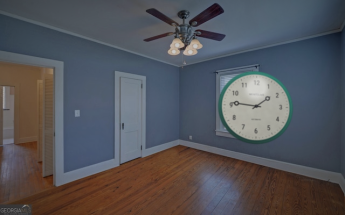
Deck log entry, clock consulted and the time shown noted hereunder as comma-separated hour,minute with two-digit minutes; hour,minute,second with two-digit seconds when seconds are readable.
1,46
